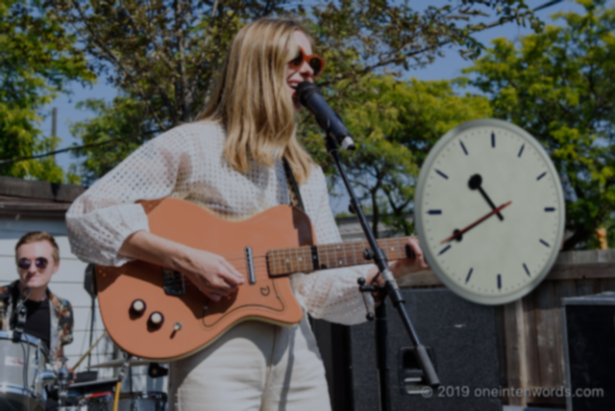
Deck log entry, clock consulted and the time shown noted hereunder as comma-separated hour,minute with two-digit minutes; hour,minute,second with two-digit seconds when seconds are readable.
10,40,41
